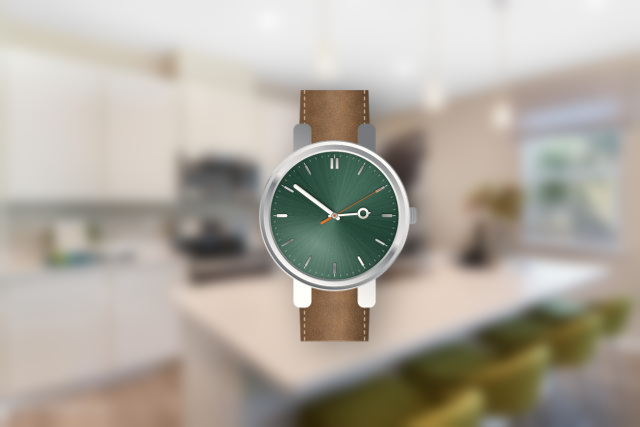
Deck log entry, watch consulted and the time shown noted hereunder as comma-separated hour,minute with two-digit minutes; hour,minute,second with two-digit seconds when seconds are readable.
2,51,10
